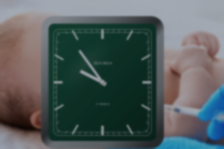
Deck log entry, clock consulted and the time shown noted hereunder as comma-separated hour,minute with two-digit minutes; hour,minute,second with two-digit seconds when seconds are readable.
9,54
